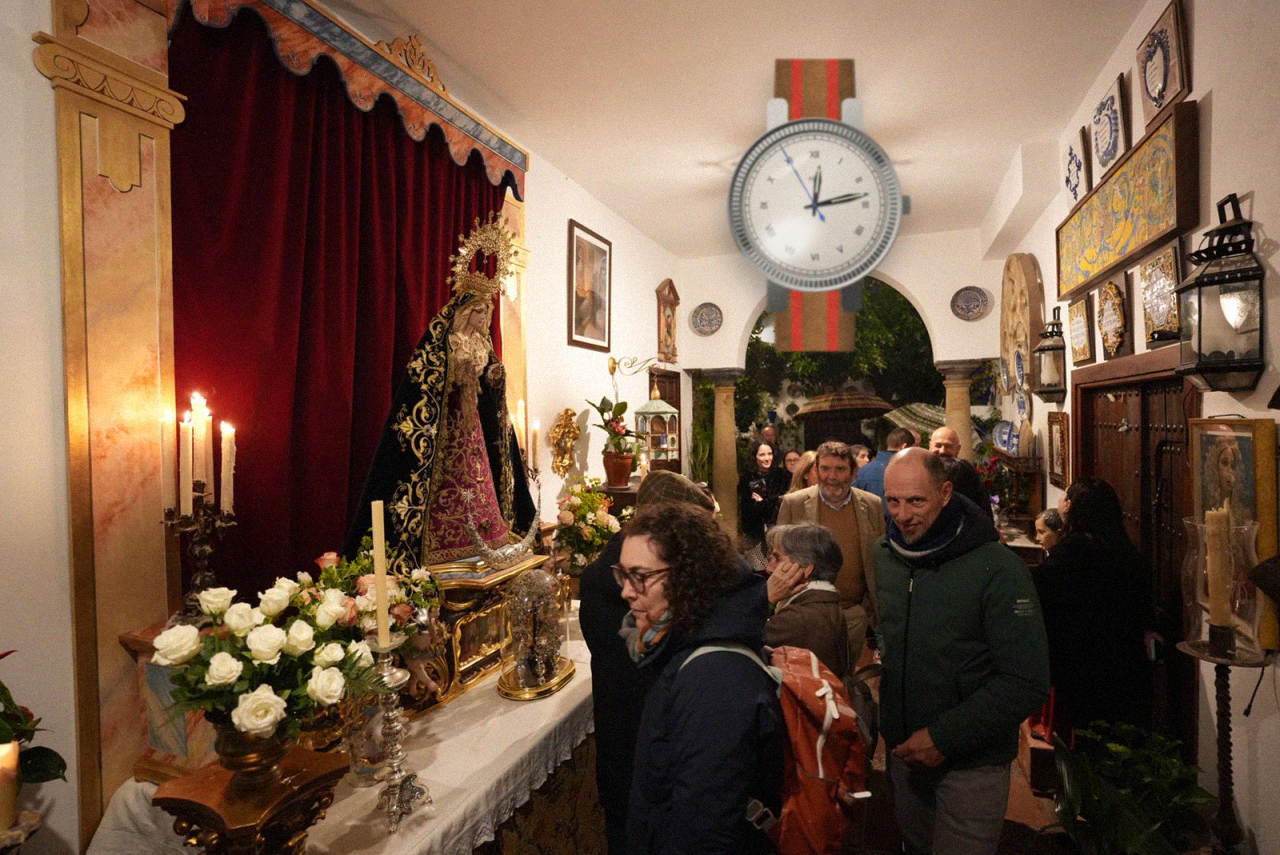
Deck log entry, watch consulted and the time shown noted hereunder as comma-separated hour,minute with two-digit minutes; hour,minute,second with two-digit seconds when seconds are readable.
12,12,55
